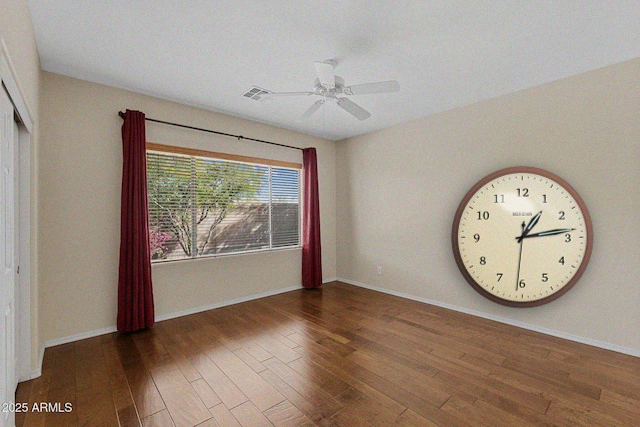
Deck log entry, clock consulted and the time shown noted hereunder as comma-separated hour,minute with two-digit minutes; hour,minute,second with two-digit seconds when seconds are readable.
1,13,31
